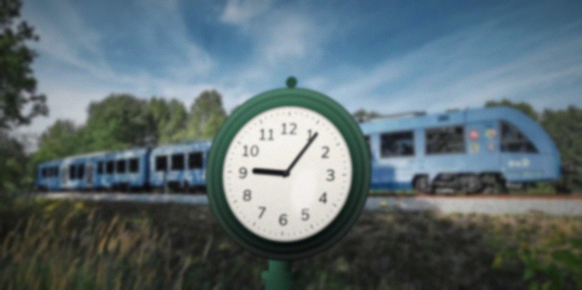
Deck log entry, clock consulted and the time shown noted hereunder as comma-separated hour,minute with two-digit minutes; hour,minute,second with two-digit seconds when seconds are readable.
9,06
